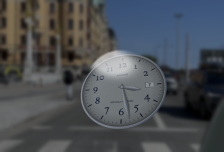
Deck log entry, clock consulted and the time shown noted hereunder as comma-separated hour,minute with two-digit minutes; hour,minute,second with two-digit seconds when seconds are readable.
3,28
